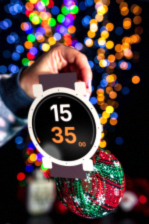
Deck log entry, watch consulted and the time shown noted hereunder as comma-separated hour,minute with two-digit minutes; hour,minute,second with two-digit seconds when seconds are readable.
15,35
